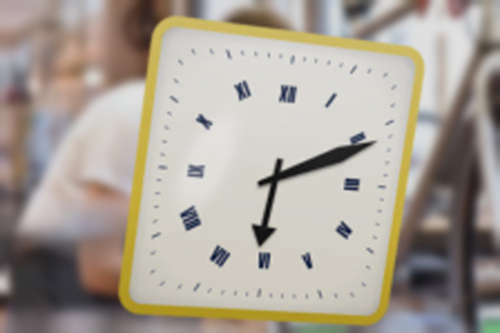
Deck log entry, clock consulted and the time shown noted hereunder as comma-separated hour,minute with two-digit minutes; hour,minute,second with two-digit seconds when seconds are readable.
6,11
